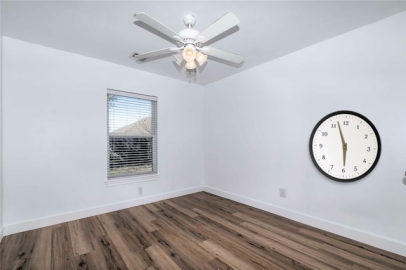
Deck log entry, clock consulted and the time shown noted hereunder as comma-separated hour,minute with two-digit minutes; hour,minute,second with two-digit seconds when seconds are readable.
5,57
